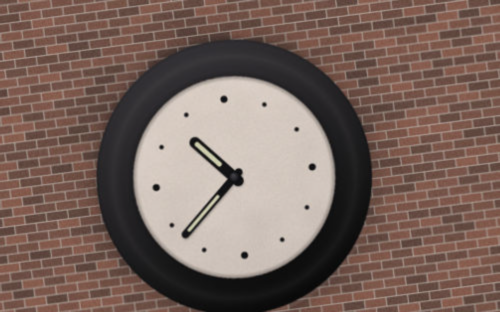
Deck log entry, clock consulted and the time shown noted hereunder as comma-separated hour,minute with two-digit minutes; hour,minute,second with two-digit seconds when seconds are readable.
10,38
